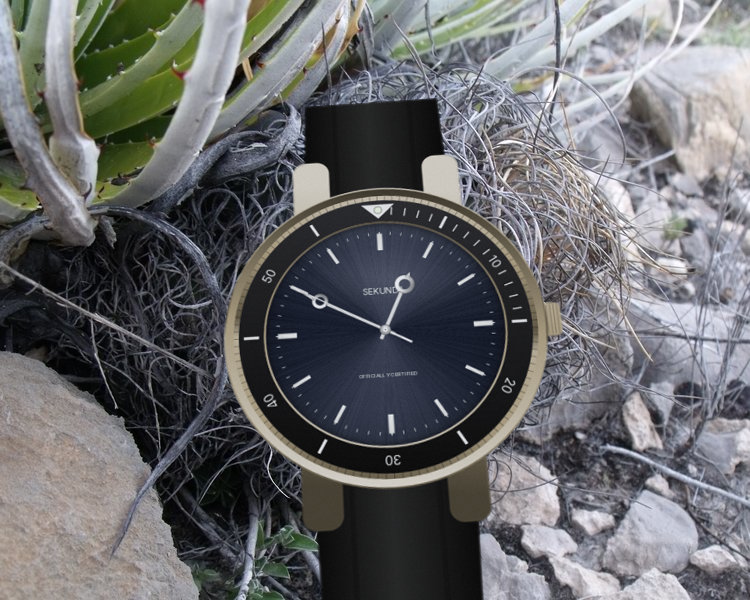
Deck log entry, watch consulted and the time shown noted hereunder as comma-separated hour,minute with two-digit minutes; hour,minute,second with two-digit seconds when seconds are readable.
12,49,50
